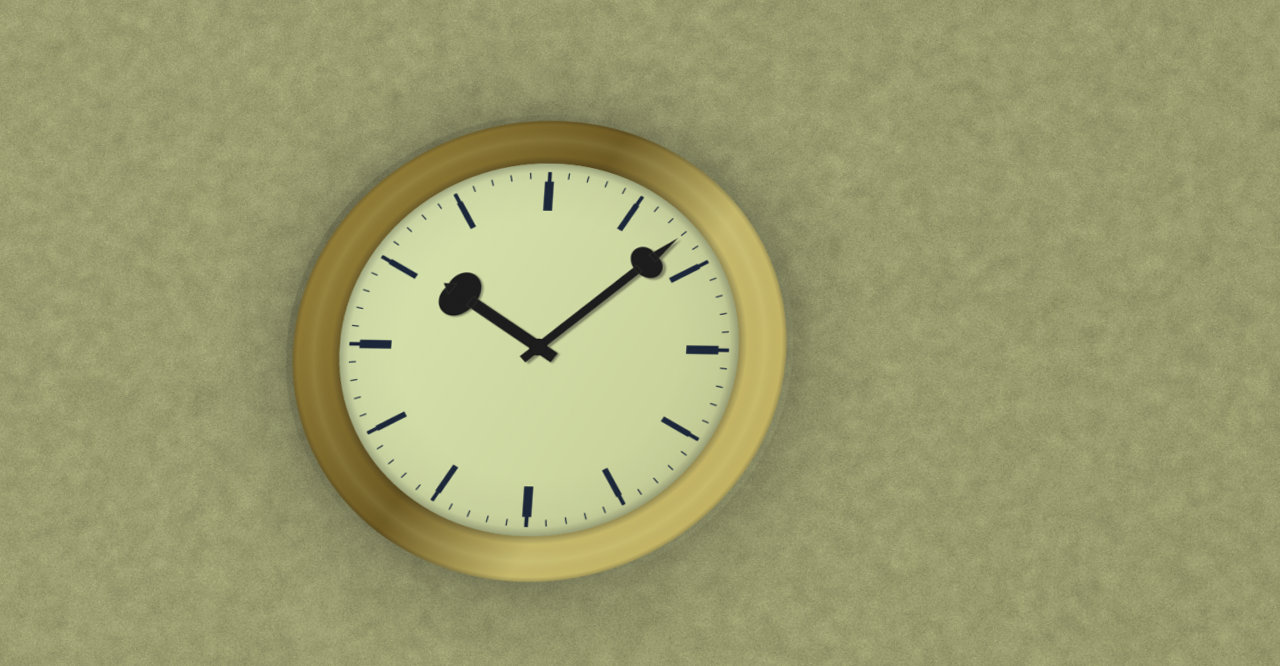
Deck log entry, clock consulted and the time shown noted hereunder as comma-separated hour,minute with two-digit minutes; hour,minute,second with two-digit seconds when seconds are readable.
10,08
